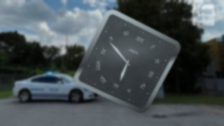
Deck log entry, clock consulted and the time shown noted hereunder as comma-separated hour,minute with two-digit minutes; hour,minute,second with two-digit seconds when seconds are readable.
5,49
